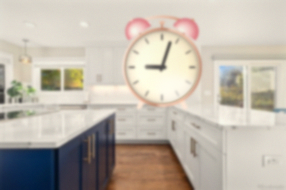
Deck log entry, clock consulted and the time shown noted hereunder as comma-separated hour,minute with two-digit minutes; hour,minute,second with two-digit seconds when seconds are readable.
9,03
